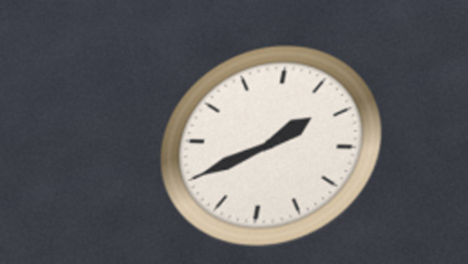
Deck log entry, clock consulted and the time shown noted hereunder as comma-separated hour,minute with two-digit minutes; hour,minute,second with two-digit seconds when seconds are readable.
1,40
